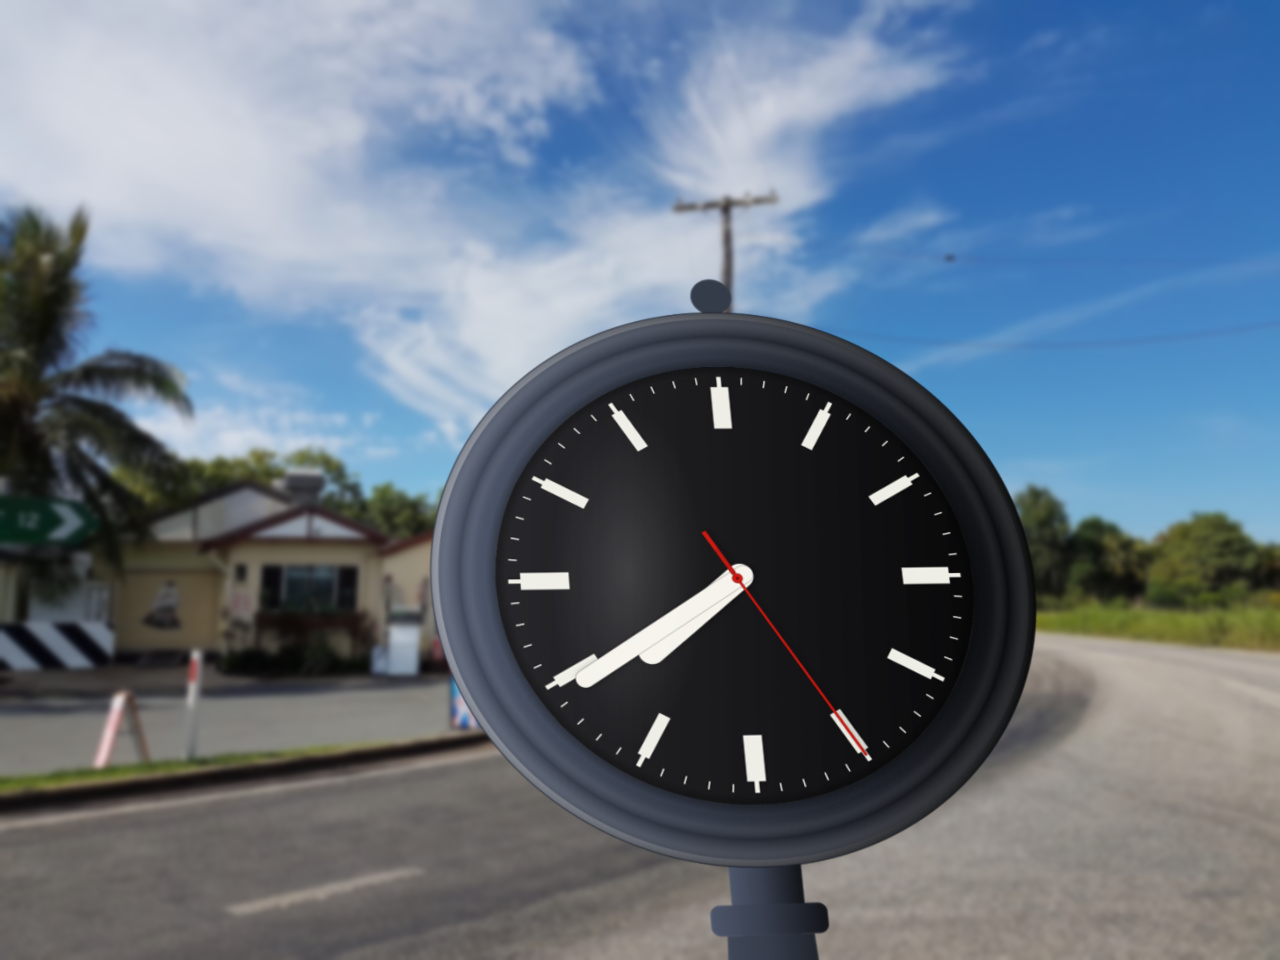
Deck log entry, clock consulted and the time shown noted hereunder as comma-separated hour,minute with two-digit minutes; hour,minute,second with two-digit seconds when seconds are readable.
7,39,25
